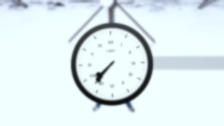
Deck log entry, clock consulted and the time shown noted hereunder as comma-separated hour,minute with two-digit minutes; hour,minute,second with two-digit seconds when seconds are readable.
7,37
